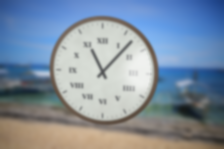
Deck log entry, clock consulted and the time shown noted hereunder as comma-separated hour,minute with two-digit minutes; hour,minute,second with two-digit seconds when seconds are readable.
11,07
